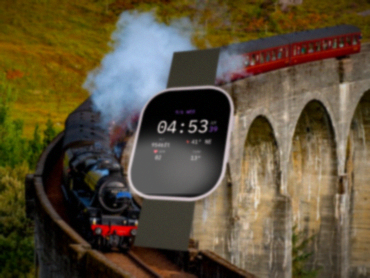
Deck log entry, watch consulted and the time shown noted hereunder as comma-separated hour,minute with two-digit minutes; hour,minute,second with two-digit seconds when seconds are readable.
4,53
